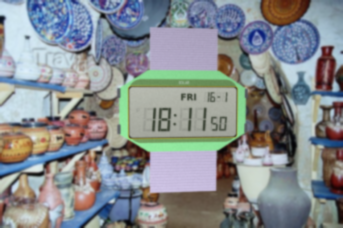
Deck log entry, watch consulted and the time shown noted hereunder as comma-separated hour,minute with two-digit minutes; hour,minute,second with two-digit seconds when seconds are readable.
18,11,50
